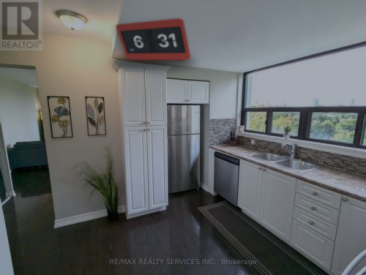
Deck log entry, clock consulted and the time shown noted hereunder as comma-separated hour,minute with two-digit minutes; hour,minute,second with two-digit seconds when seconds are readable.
6,31
